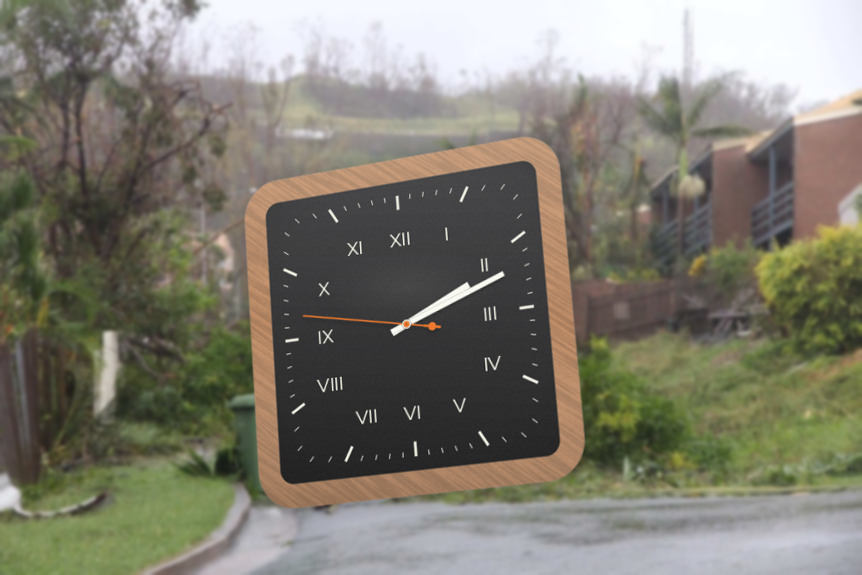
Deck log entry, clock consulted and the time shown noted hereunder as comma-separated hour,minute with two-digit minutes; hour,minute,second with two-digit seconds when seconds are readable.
2,11,47
